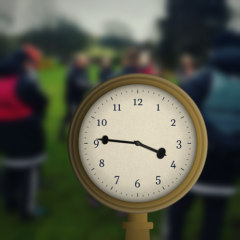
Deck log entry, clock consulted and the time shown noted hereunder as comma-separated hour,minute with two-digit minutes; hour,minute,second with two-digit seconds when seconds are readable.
3,46
